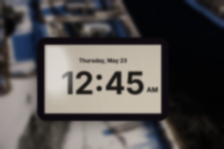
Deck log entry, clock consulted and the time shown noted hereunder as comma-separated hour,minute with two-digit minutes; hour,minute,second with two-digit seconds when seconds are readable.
12,45
